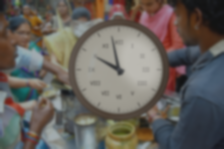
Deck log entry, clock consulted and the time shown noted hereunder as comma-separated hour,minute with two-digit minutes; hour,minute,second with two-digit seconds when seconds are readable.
9,58
